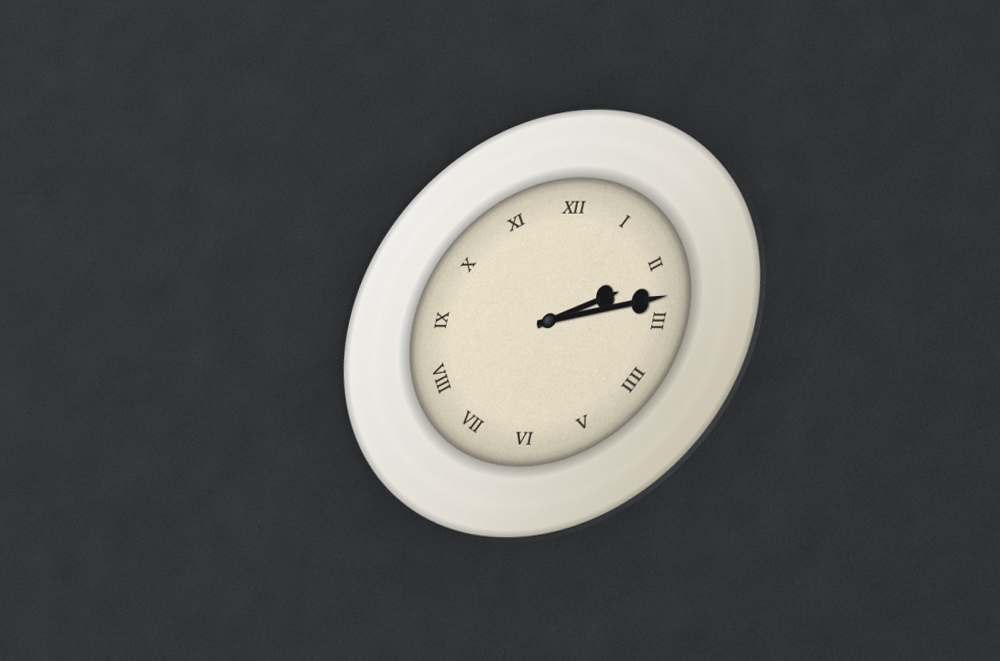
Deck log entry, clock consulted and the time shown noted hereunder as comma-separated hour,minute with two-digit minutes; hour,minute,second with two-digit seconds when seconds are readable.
2,13
